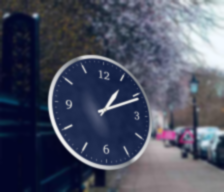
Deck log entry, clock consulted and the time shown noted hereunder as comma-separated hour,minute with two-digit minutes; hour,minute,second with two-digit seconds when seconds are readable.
1,11
